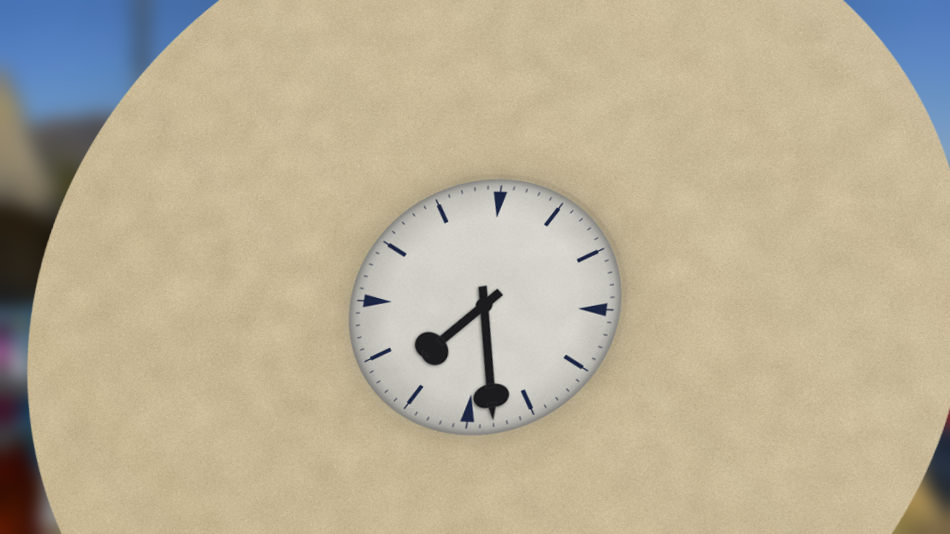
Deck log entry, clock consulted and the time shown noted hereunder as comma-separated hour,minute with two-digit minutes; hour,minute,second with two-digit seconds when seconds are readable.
7,28
